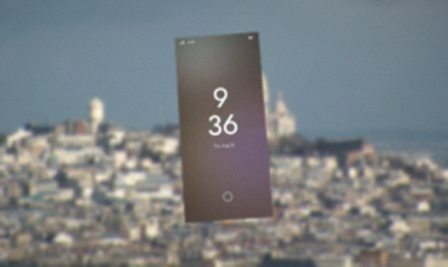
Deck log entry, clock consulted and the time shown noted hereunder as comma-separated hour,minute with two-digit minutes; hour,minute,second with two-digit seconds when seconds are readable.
9,36
